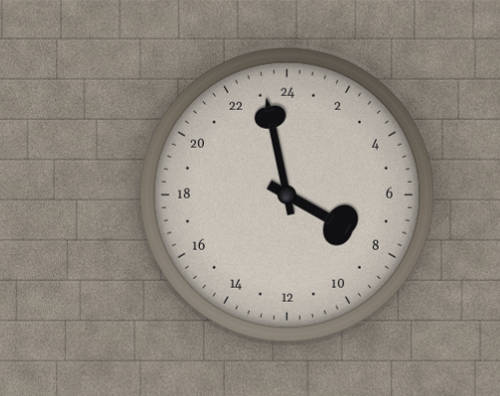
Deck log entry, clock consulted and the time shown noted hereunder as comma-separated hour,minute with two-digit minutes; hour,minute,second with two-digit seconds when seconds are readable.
7,58
